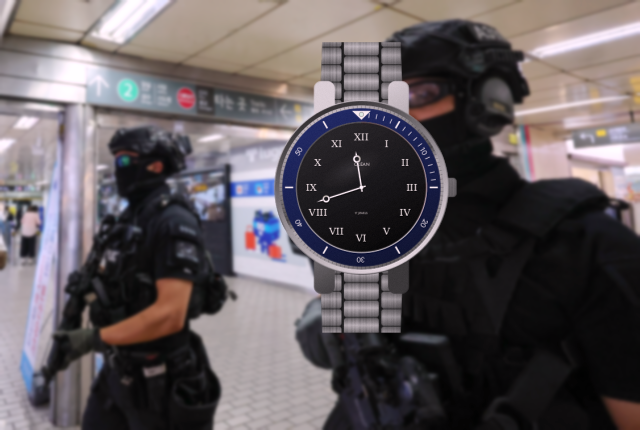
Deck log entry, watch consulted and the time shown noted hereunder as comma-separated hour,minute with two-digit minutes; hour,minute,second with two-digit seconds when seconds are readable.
11,42
